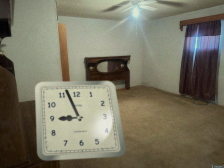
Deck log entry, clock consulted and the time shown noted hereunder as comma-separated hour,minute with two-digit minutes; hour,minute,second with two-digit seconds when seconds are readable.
8,57
